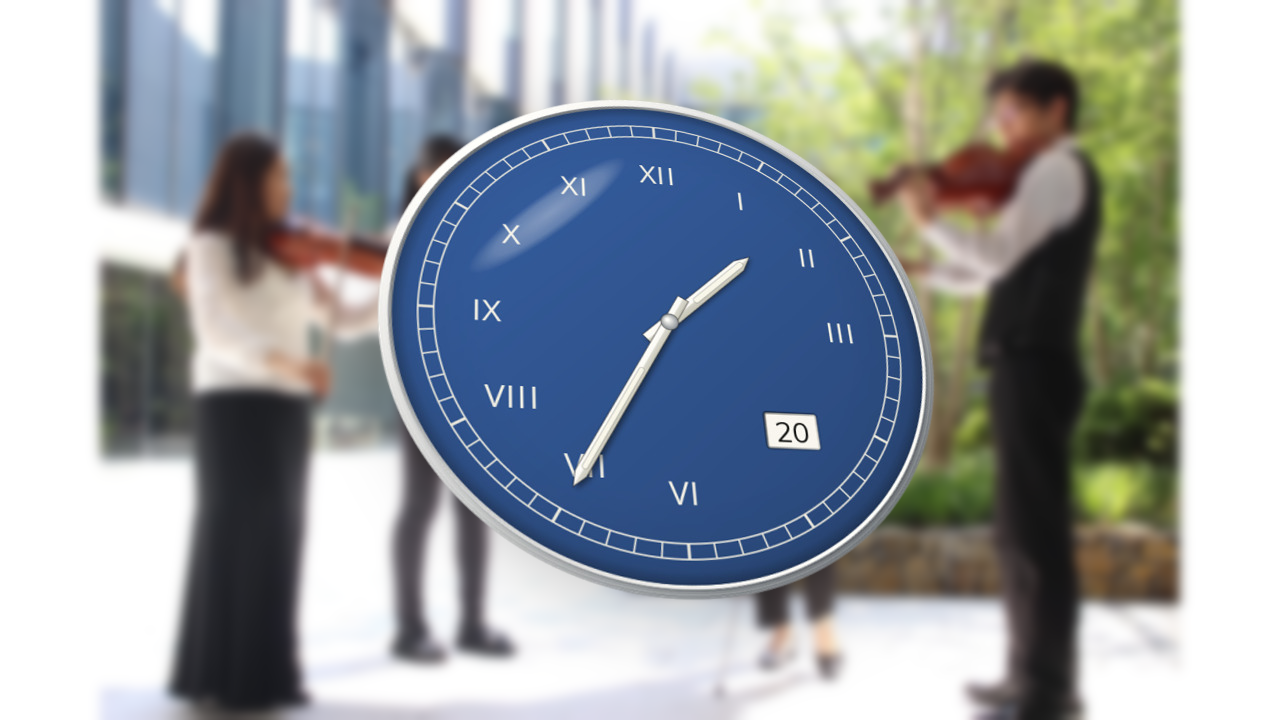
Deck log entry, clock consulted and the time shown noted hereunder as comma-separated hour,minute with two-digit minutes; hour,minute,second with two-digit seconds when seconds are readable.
1,35
